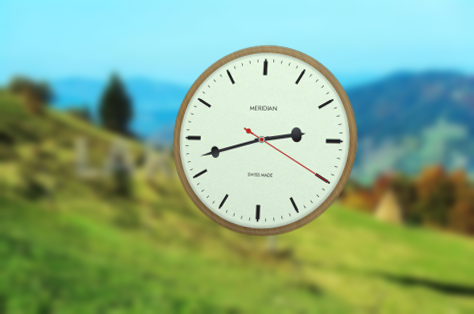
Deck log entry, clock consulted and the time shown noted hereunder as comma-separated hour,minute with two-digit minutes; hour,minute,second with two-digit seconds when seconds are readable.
2,42,20
